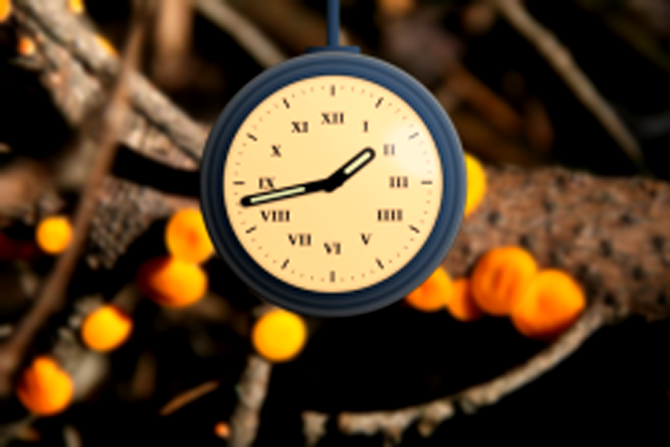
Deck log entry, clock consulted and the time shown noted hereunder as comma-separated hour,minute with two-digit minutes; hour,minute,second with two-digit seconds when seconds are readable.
1,43
